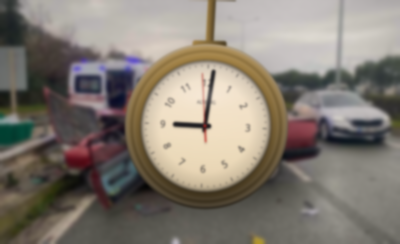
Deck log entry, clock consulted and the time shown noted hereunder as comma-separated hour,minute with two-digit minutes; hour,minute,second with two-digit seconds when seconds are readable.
9,00,59
